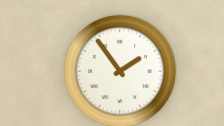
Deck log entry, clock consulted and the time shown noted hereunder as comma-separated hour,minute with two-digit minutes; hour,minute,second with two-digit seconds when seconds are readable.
1,54
